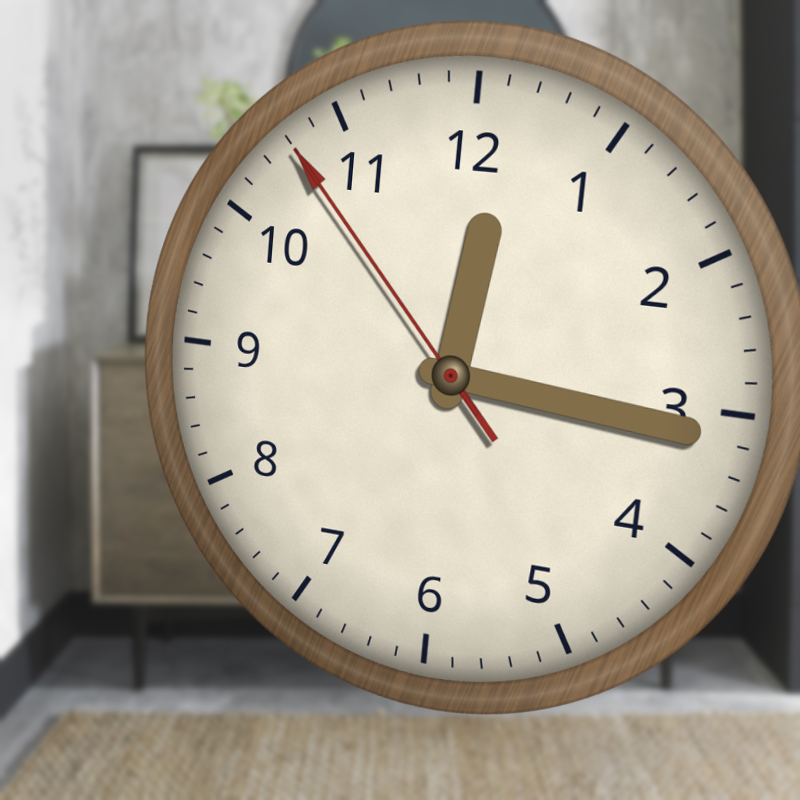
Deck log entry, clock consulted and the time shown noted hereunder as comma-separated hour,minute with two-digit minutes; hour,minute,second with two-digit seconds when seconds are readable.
12,15,53
